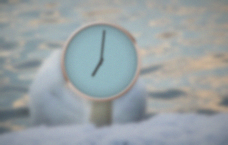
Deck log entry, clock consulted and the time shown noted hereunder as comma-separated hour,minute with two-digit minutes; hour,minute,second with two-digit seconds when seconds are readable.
7,01
